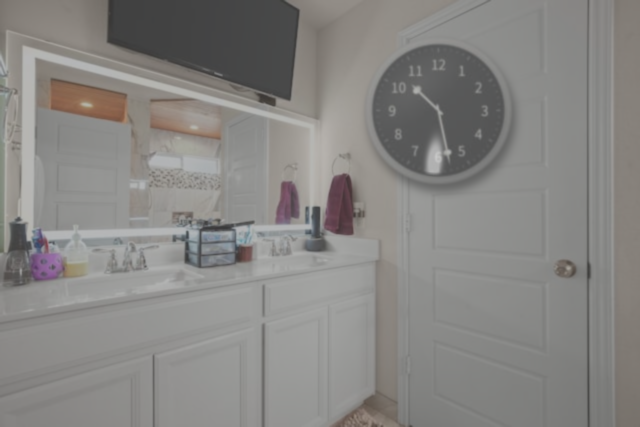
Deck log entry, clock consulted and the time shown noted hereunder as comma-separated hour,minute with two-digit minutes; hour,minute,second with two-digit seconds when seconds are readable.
10,28
